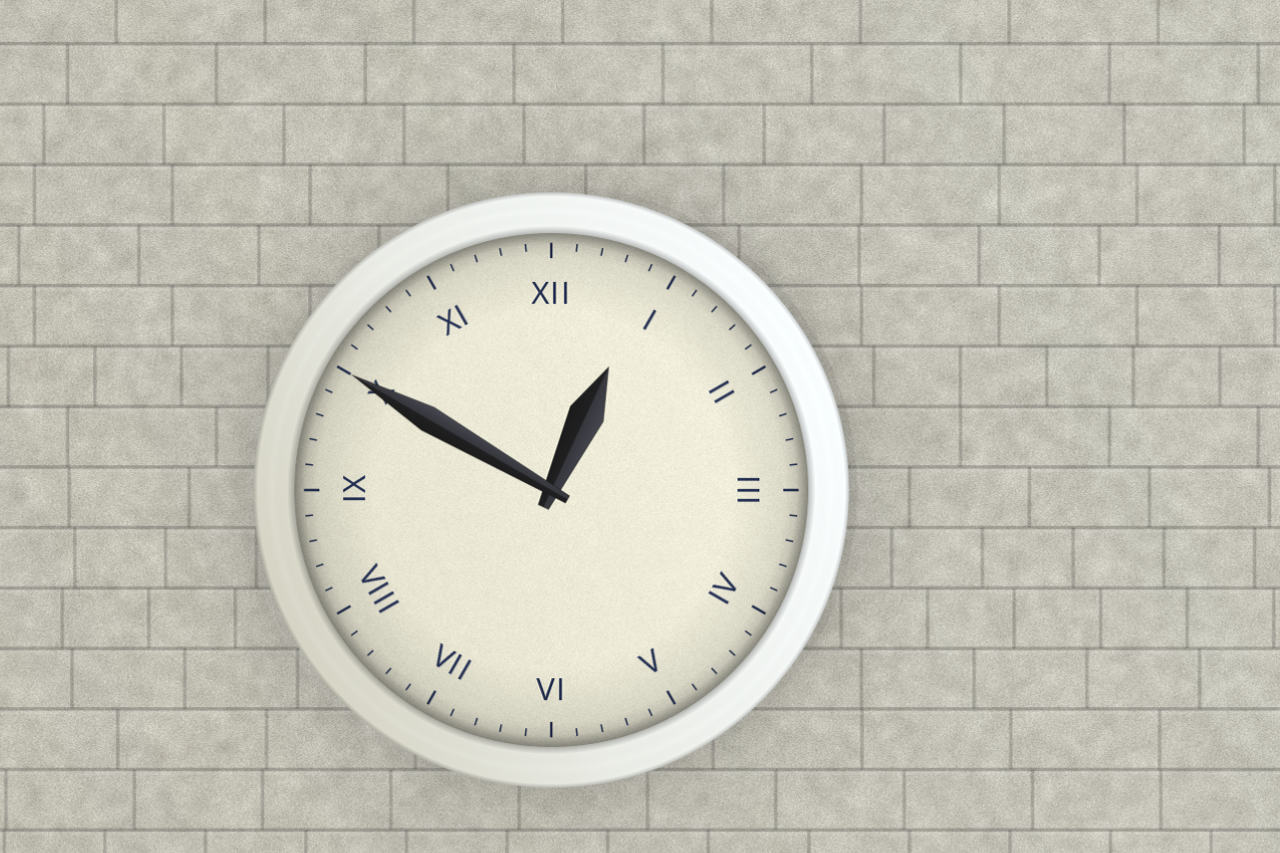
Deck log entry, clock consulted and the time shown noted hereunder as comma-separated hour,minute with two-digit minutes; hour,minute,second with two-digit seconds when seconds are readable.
12,50
